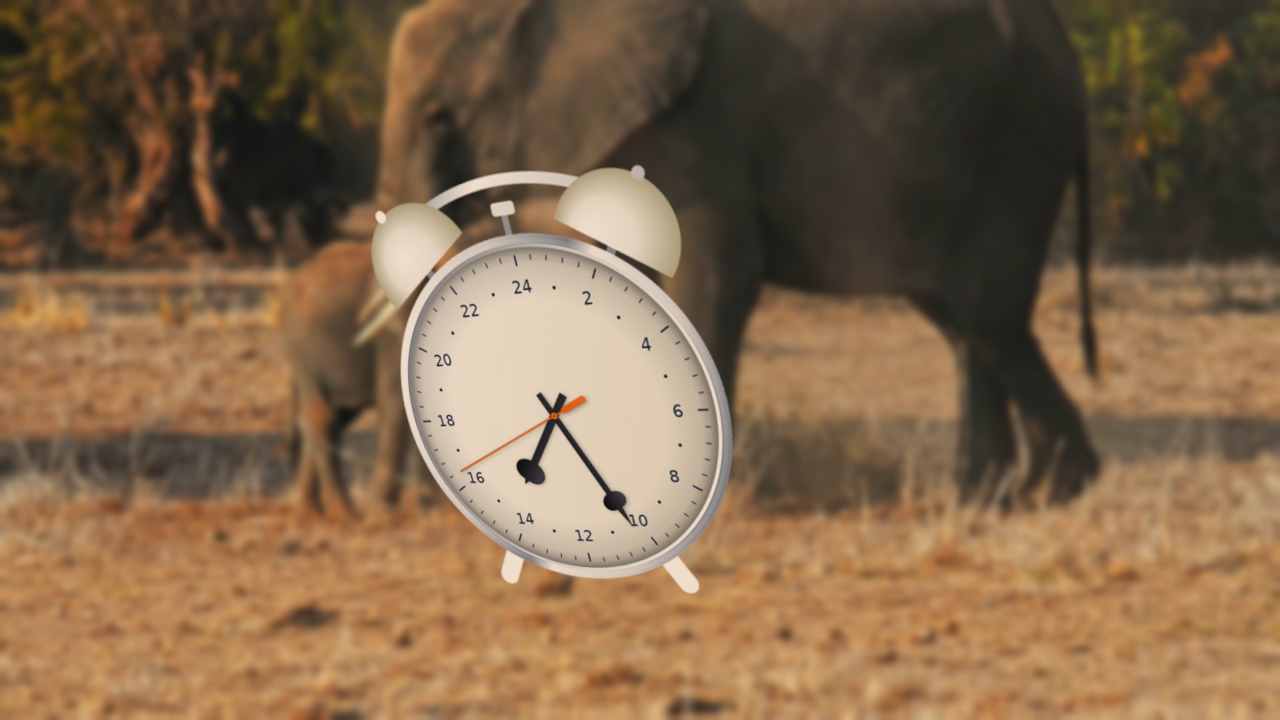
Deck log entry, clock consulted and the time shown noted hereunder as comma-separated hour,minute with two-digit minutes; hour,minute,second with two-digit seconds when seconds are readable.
14,25,41
